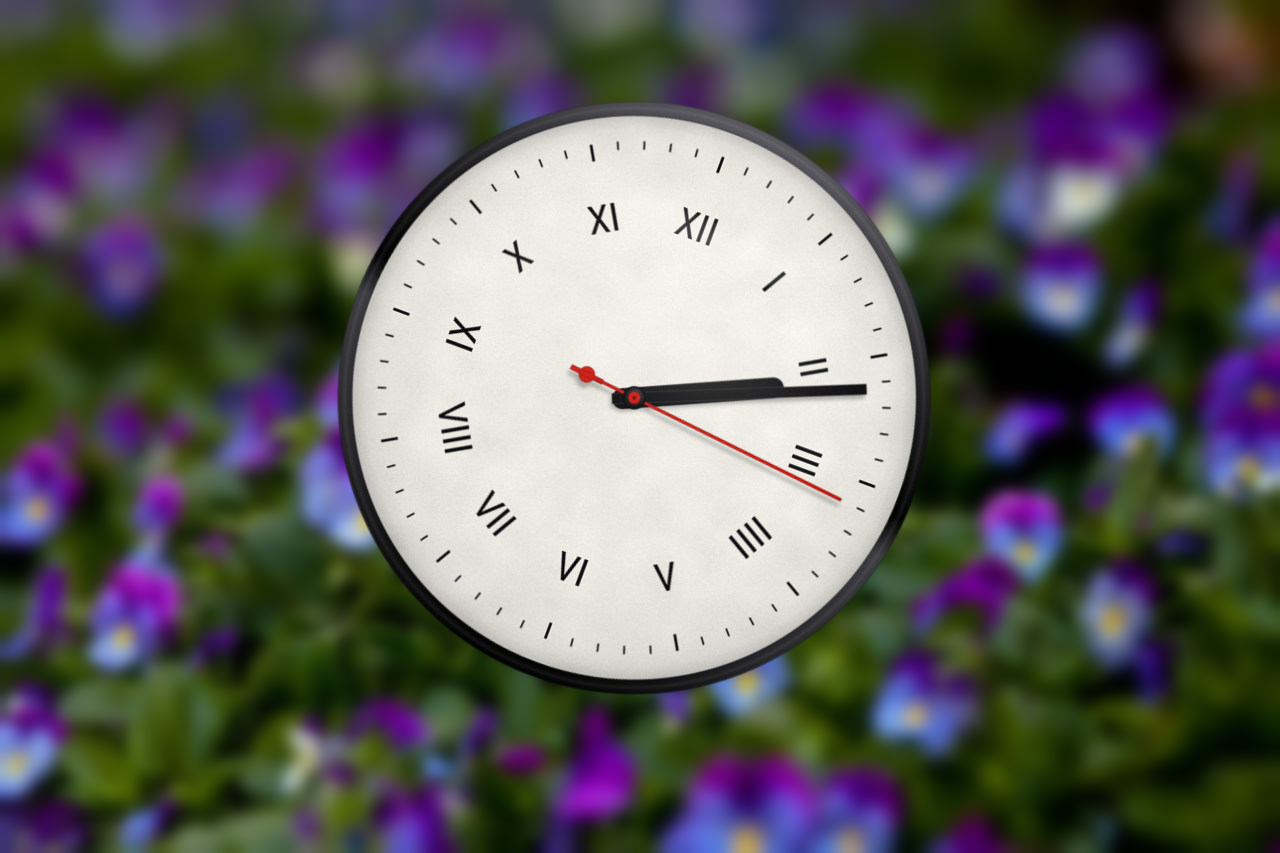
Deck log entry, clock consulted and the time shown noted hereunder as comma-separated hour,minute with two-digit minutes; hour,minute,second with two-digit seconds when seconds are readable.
2,11,16
